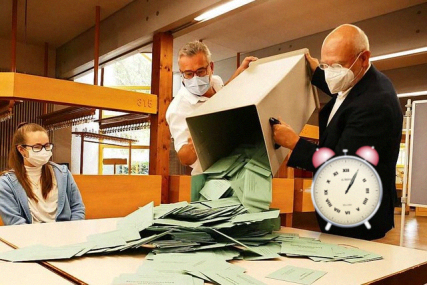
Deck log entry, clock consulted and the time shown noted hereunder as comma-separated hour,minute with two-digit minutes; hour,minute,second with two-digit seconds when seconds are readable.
1,05
